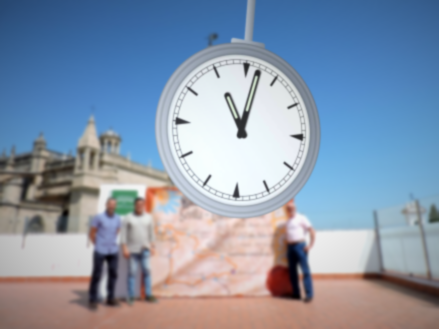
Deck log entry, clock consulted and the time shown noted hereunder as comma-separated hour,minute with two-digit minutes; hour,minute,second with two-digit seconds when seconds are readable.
11,02
